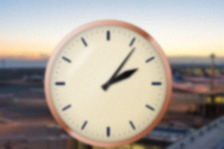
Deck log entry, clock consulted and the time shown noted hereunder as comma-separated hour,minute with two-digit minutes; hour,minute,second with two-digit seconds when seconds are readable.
2,06
